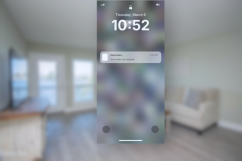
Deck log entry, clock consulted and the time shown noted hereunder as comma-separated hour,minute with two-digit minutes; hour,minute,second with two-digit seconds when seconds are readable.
10,52
